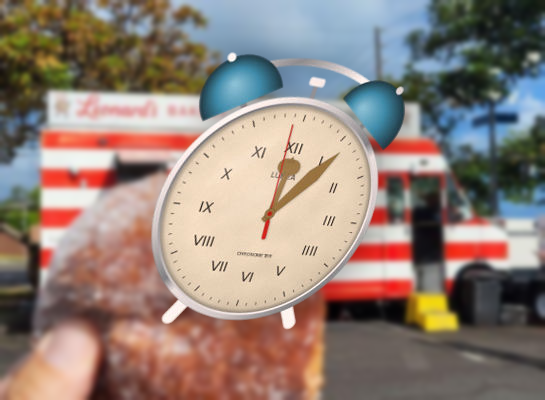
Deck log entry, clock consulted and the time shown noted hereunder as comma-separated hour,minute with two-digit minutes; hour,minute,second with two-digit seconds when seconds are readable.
12,05,59
